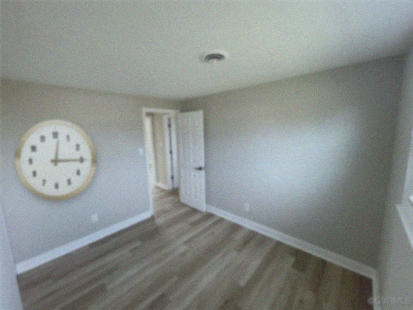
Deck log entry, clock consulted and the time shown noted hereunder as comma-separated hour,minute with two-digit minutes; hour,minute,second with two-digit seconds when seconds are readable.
12,15
